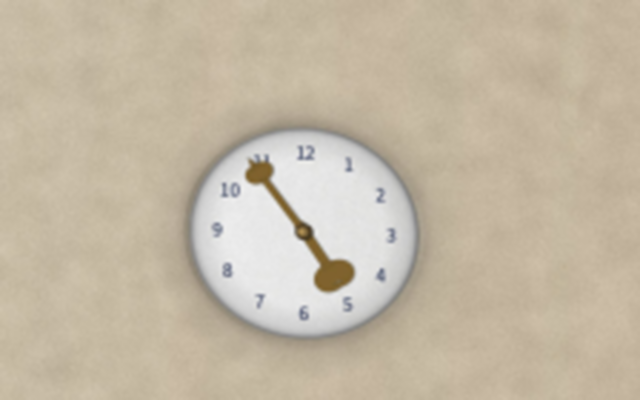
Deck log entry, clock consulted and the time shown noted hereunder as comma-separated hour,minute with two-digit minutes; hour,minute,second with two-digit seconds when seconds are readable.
4,54
